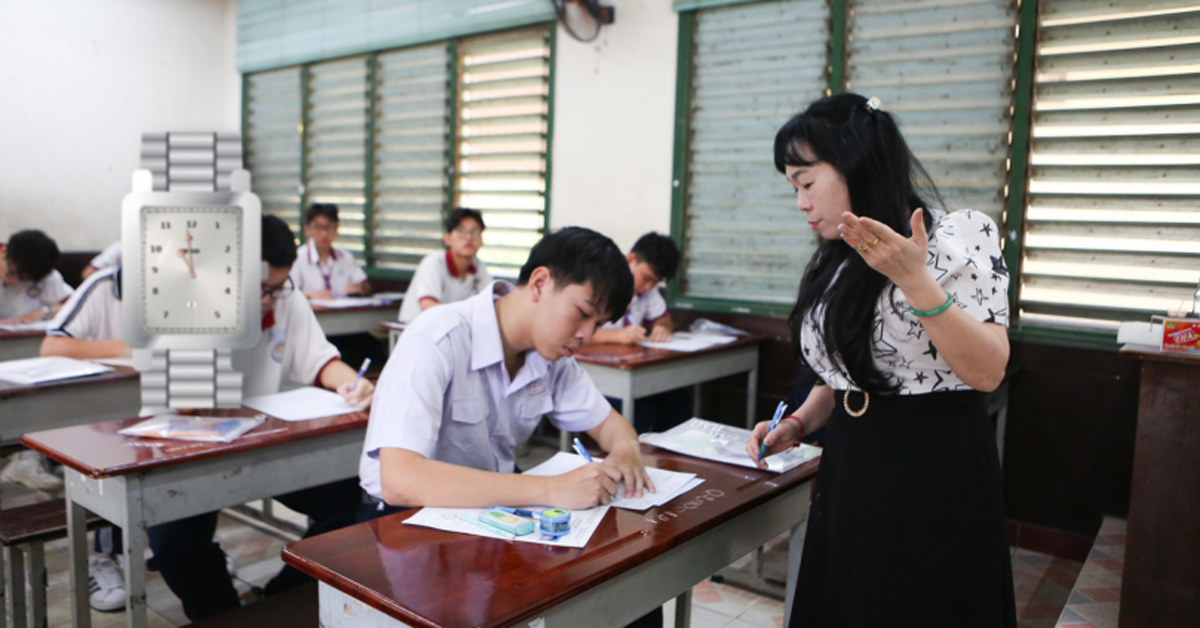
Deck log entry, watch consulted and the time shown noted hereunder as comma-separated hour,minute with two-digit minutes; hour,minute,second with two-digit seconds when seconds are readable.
10,59
